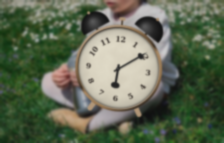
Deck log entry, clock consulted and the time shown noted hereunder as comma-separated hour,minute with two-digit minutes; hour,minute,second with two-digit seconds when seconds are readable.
6,09
